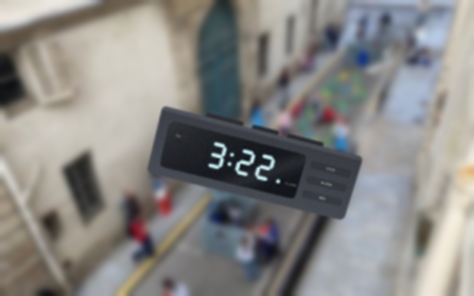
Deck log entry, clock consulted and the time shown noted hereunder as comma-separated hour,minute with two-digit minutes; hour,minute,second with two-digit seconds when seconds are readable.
3,22
